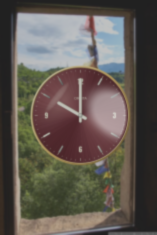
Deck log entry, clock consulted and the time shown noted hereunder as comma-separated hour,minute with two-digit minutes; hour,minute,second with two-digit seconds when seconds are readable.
10,00
